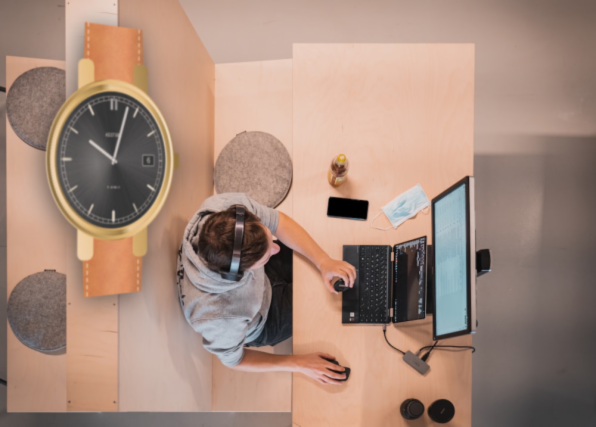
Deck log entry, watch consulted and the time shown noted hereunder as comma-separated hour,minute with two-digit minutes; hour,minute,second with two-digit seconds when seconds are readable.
10,03
